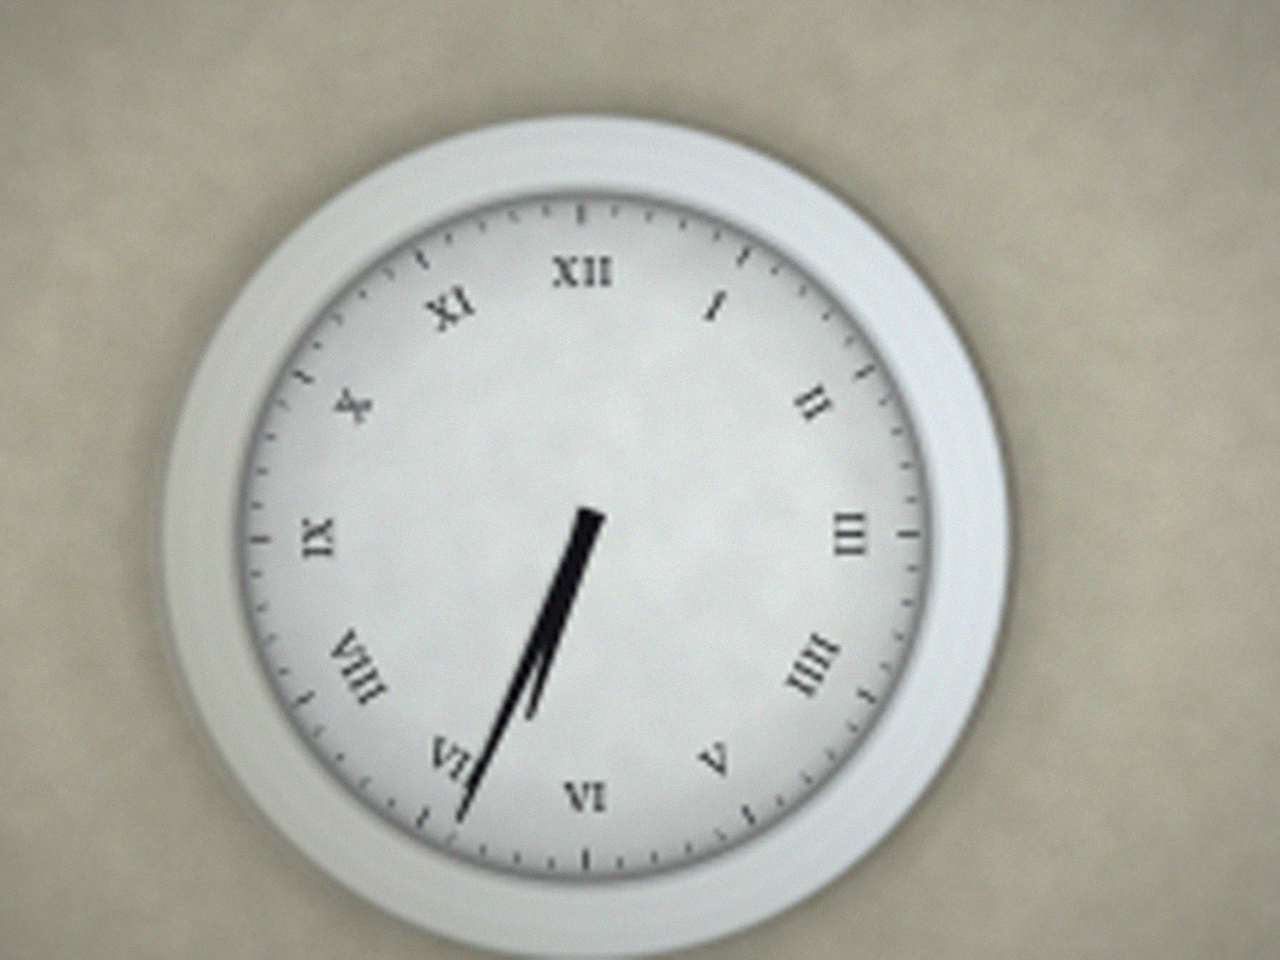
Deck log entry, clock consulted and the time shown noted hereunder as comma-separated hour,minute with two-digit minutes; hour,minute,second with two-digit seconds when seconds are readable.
6,34
